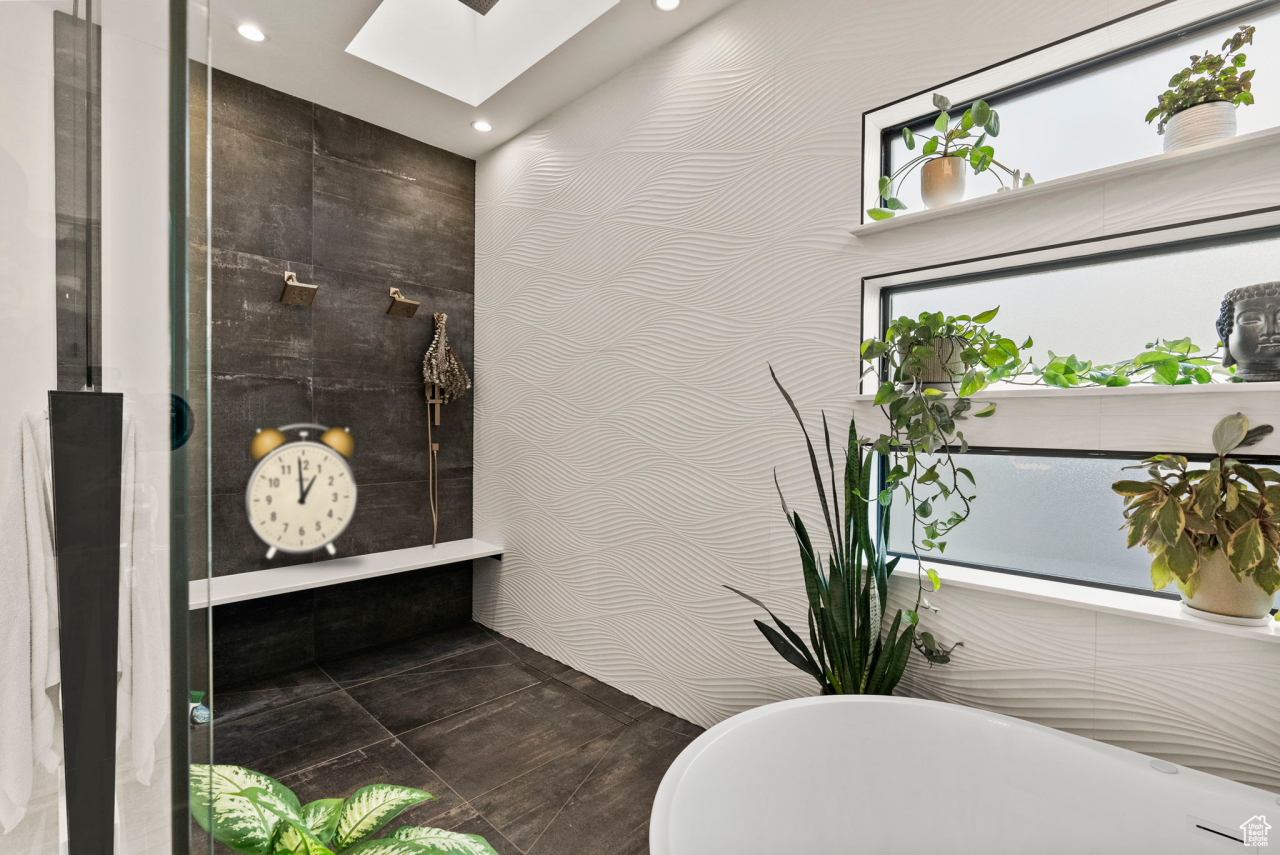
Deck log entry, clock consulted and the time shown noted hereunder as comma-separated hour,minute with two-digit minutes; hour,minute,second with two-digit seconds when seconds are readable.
12,59
